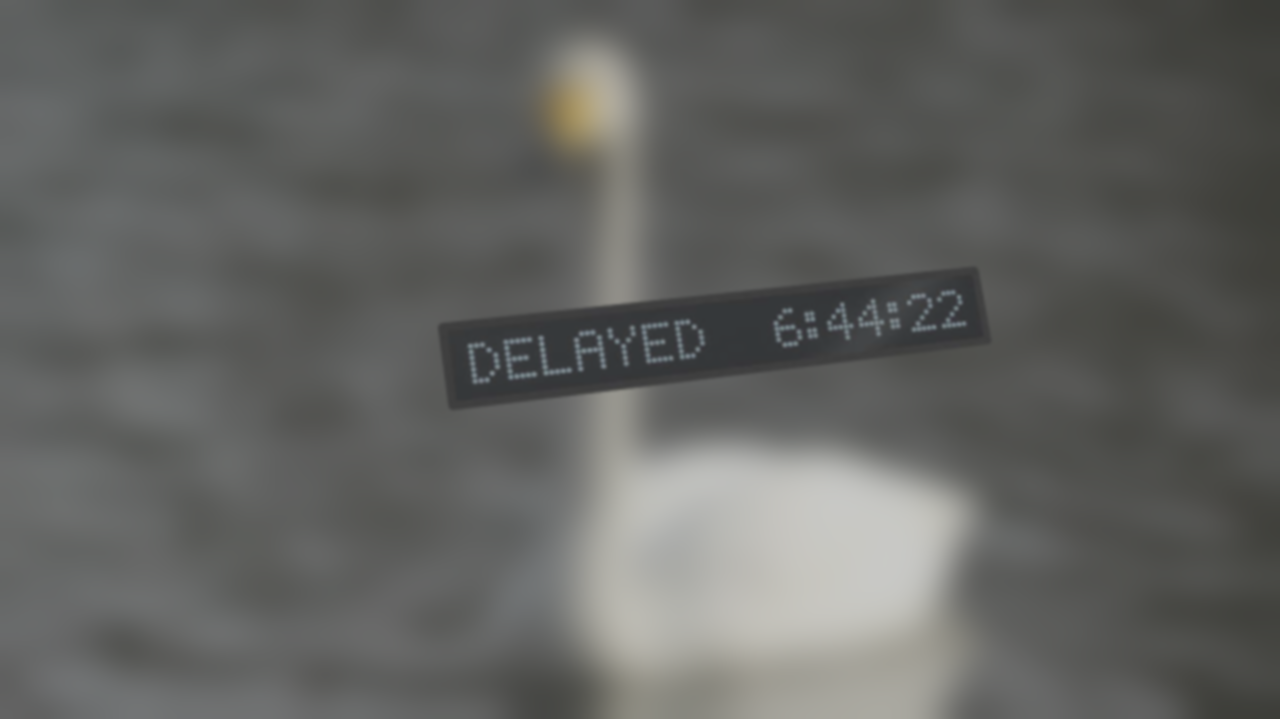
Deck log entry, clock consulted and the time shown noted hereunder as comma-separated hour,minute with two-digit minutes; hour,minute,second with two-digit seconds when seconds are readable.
6,44,22
